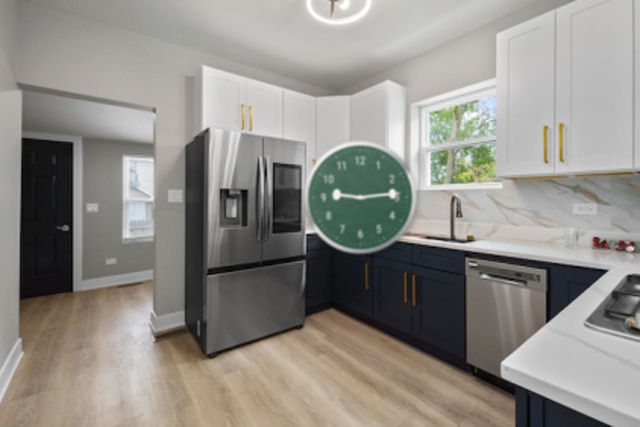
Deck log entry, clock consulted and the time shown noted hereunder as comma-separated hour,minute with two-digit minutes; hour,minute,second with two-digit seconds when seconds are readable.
9,14
